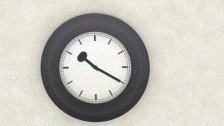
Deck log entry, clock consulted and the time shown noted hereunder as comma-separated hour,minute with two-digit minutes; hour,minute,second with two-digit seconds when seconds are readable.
10,20
